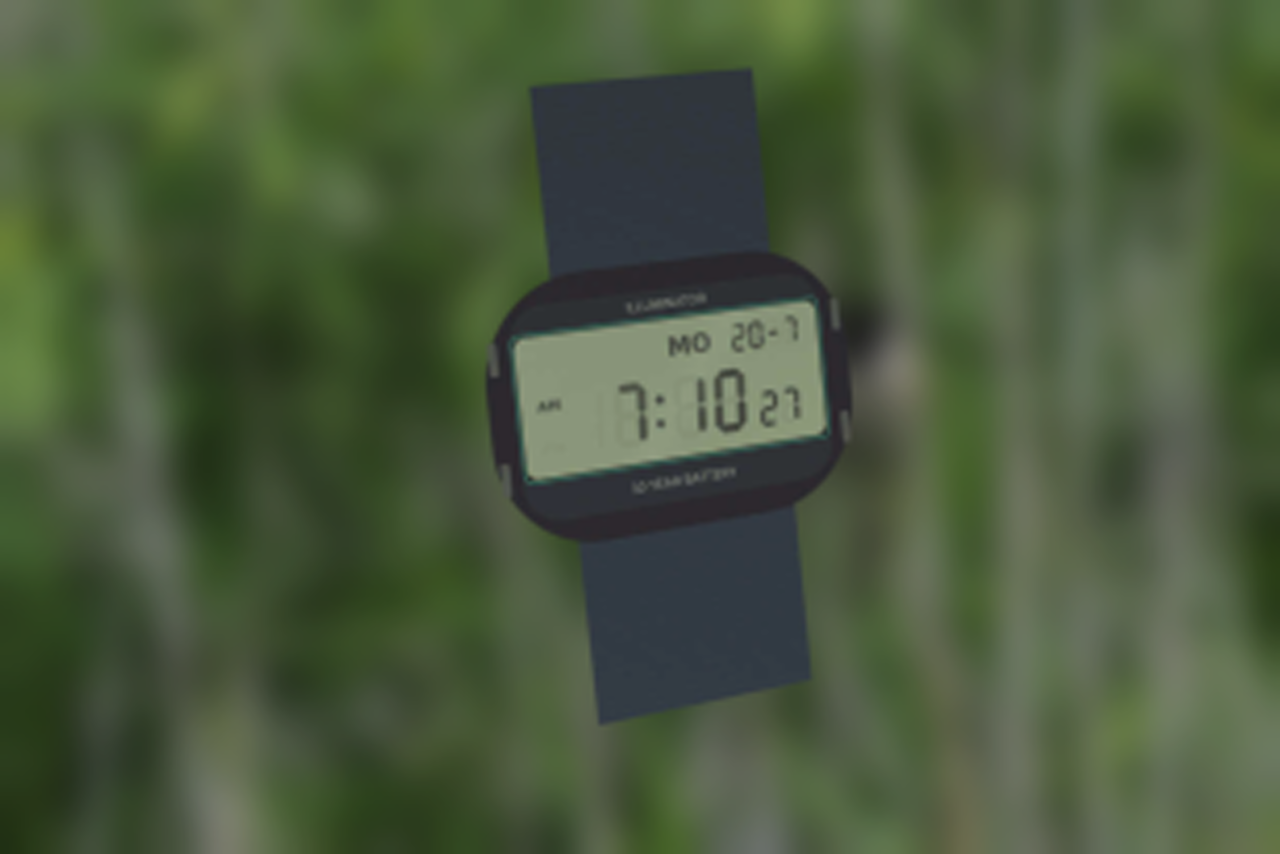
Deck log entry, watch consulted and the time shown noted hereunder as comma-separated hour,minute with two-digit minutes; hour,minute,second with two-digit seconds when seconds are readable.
7,10,27
